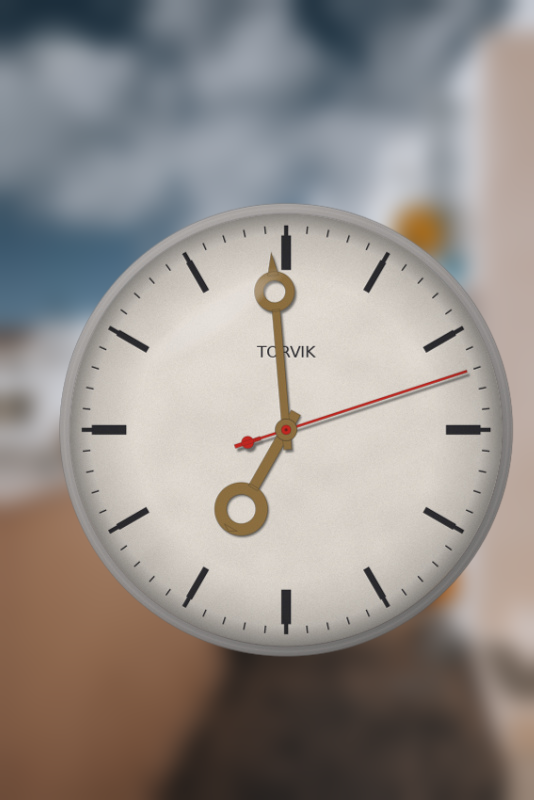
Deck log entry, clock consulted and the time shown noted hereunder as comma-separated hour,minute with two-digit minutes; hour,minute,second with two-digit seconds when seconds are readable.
6,59,12
